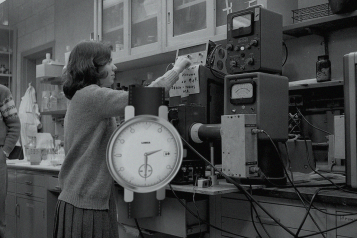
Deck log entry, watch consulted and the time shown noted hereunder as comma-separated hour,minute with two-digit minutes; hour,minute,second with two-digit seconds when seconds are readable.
2,30
